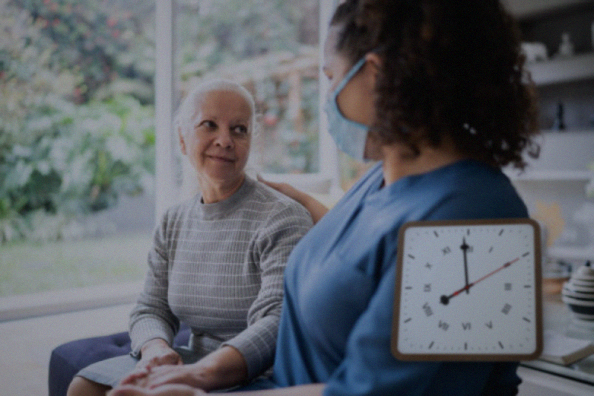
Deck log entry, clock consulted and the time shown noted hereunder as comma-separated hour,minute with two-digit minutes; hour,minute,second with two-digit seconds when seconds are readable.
7,59,10
